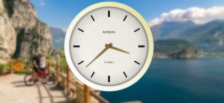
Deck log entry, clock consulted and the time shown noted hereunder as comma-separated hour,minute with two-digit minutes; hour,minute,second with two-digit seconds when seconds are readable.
3,38
